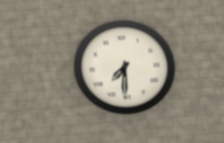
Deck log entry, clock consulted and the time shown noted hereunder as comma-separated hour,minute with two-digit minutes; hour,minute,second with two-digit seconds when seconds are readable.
7,31
